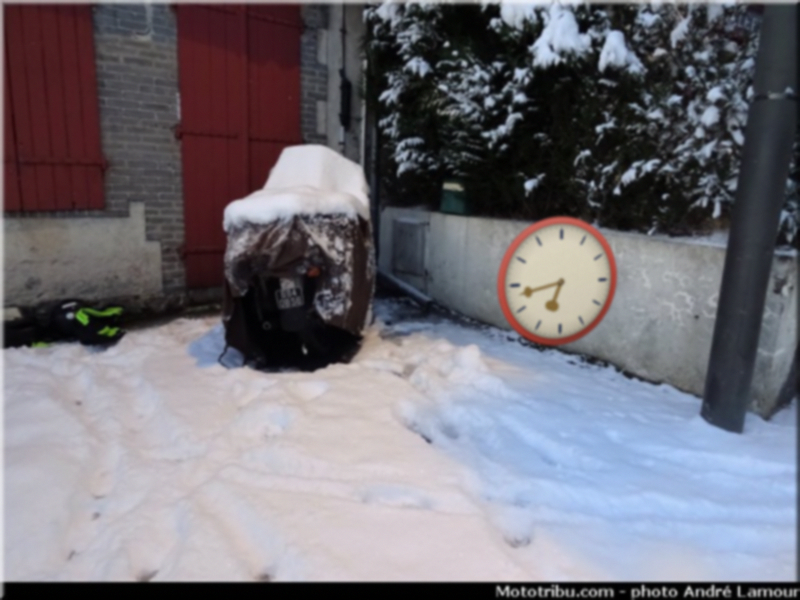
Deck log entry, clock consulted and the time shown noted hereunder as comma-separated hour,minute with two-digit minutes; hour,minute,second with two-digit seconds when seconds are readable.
6,43
